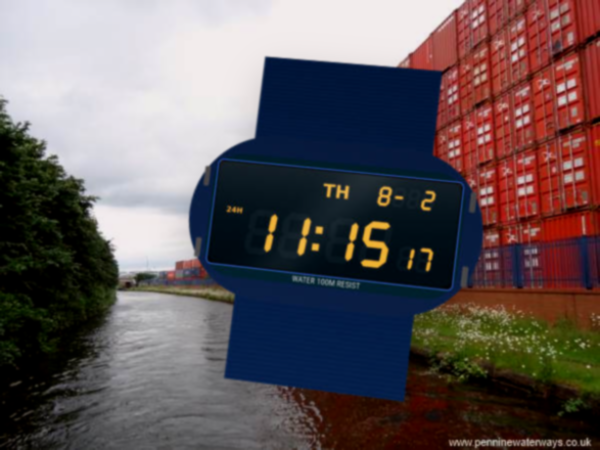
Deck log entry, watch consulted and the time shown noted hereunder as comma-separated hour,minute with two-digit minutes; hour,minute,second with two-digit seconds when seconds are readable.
11,15,17
